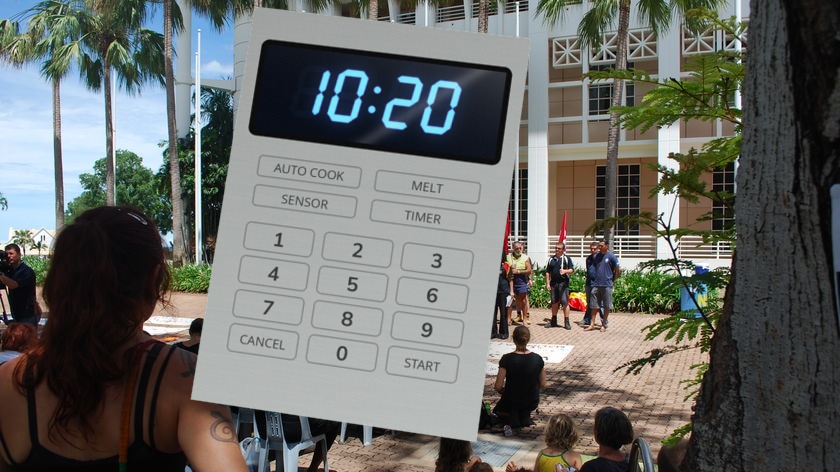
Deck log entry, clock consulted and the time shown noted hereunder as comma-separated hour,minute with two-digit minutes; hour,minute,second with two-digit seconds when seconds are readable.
10,20
